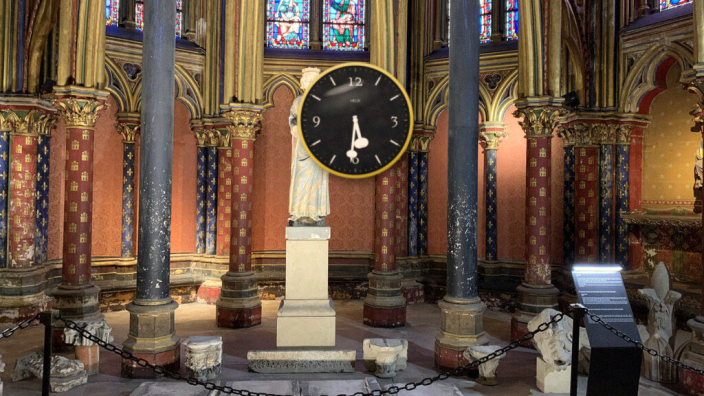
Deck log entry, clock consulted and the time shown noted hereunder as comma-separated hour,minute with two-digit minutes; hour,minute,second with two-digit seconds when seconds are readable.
5,31
